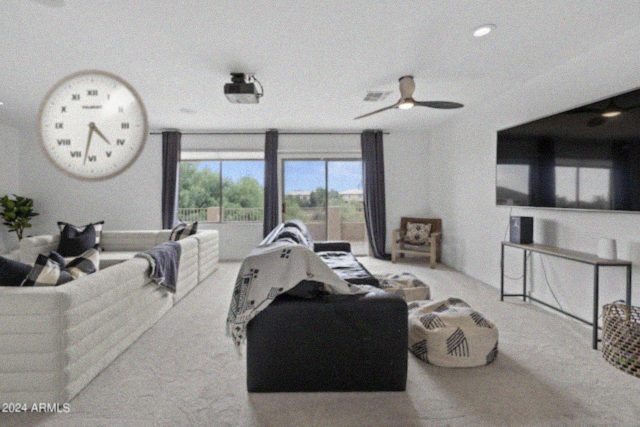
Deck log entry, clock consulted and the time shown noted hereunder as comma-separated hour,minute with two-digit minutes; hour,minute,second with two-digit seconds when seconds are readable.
4,32
